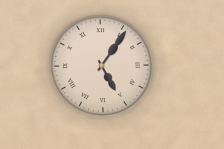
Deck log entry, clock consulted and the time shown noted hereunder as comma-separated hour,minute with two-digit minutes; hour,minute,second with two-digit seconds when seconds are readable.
5,06
